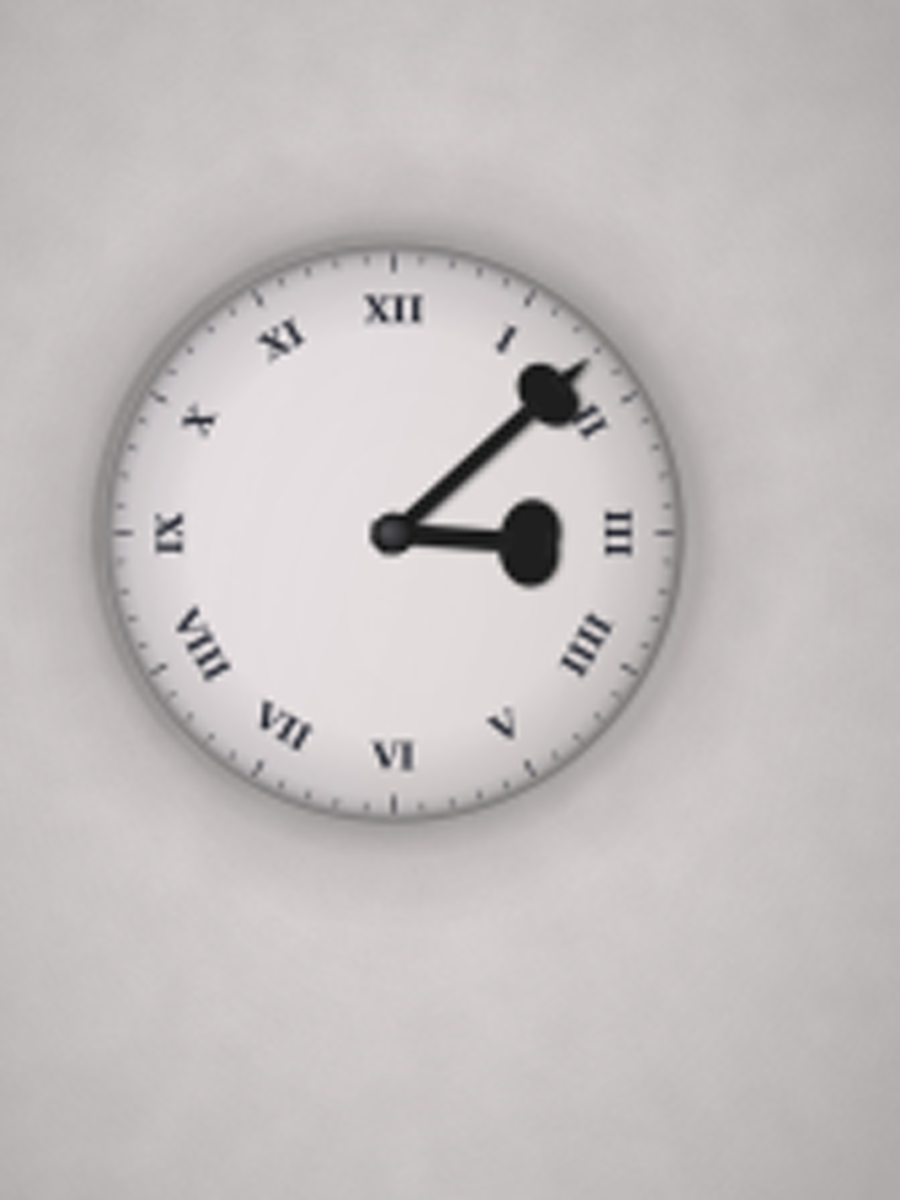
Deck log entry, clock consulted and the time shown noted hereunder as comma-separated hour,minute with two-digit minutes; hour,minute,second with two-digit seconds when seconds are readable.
3,08
